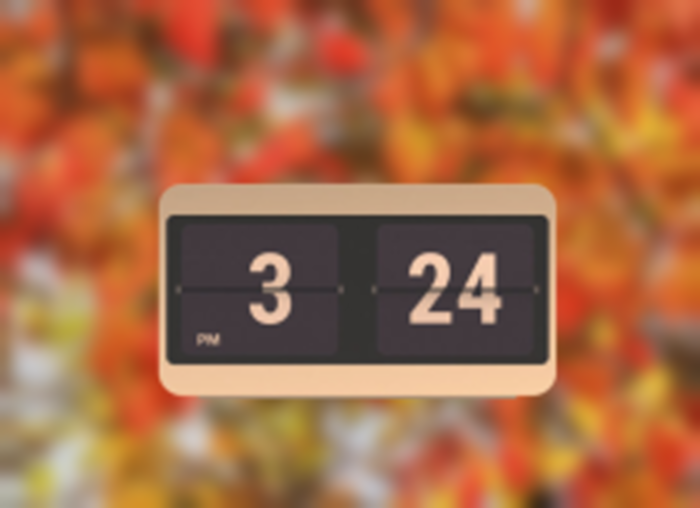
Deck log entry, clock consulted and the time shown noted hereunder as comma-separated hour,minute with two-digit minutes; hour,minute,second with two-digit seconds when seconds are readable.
3,24
